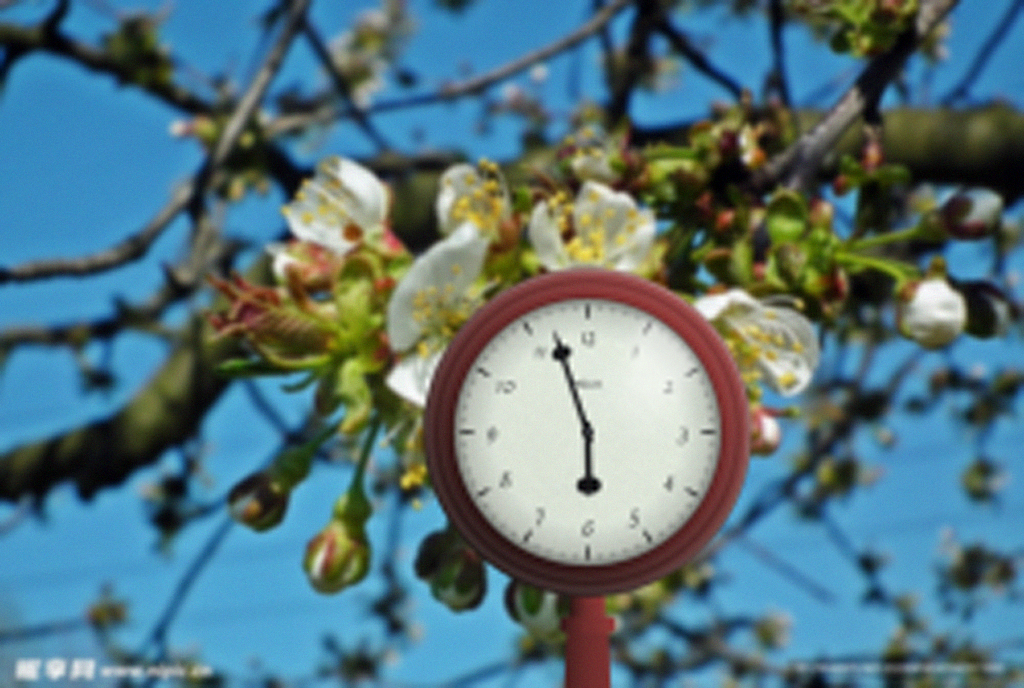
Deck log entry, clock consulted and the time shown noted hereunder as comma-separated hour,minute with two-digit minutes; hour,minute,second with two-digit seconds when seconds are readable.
5,57
